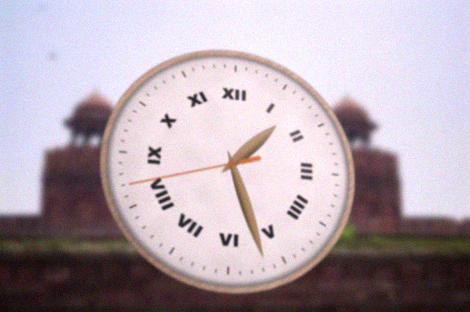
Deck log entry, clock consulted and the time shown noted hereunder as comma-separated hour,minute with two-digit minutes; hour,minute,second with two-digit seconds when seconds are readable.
1,26,42
